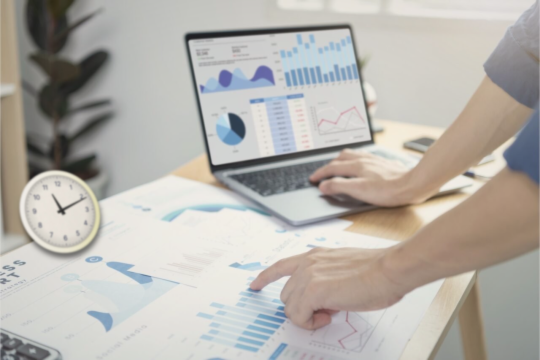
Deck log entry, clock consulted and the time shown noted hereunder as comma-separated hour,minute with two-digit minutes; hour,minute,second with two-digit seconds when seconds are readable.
11,11
